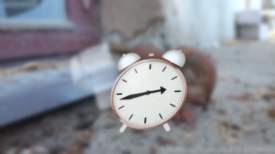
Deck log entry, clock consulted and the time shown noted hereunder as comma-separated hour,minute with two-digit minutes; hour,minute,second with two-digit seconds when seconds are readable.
2,43
